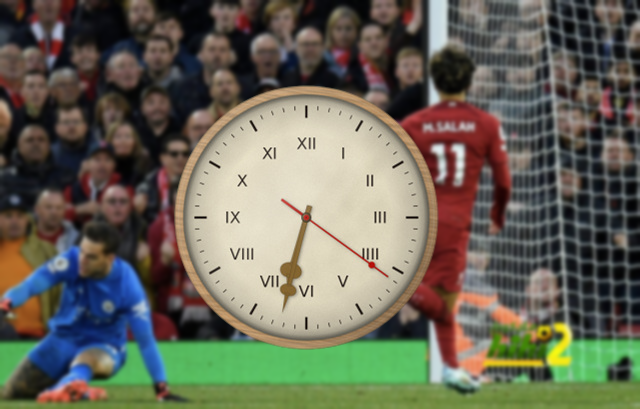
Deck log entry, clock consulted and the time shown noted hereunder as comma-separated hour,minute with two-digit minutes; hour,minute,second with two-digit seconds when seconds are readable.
6,32,21
